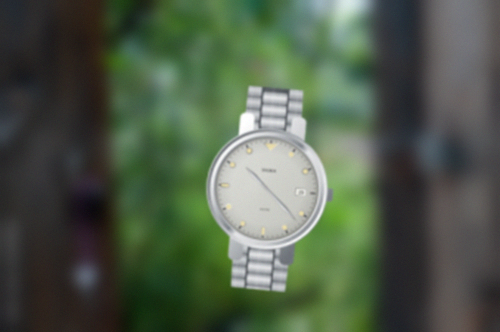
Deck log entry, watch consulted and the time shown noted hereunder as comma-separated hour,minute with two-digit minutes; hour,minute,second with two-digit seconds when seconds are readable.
10,22
